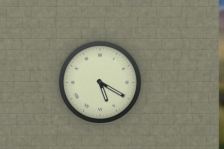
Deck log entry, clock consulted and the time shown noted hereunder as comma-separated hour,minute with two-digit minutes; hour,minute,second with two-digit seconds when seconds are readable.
5,20
